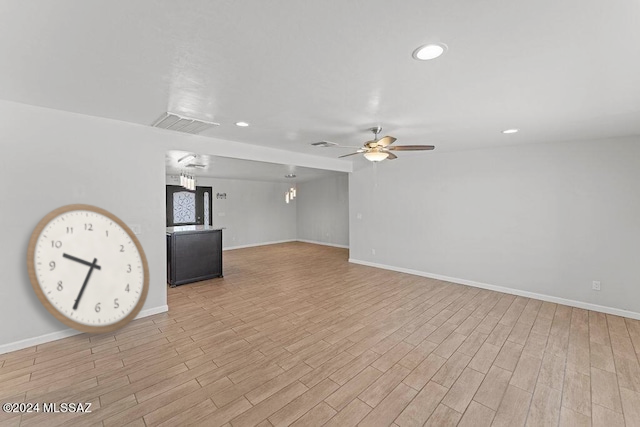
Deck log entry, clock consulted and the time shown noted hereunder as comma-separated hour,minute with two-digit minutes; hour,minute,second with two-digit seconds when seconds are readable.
9,35
